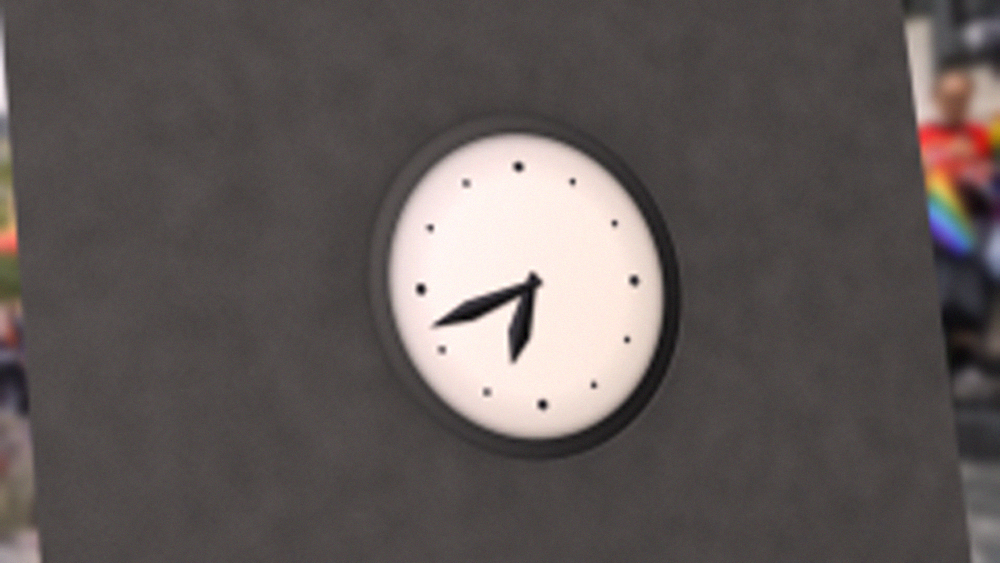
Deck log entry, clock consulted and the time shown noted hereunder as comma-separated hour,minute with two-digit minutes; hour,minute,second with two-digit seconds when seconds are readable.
6,42
